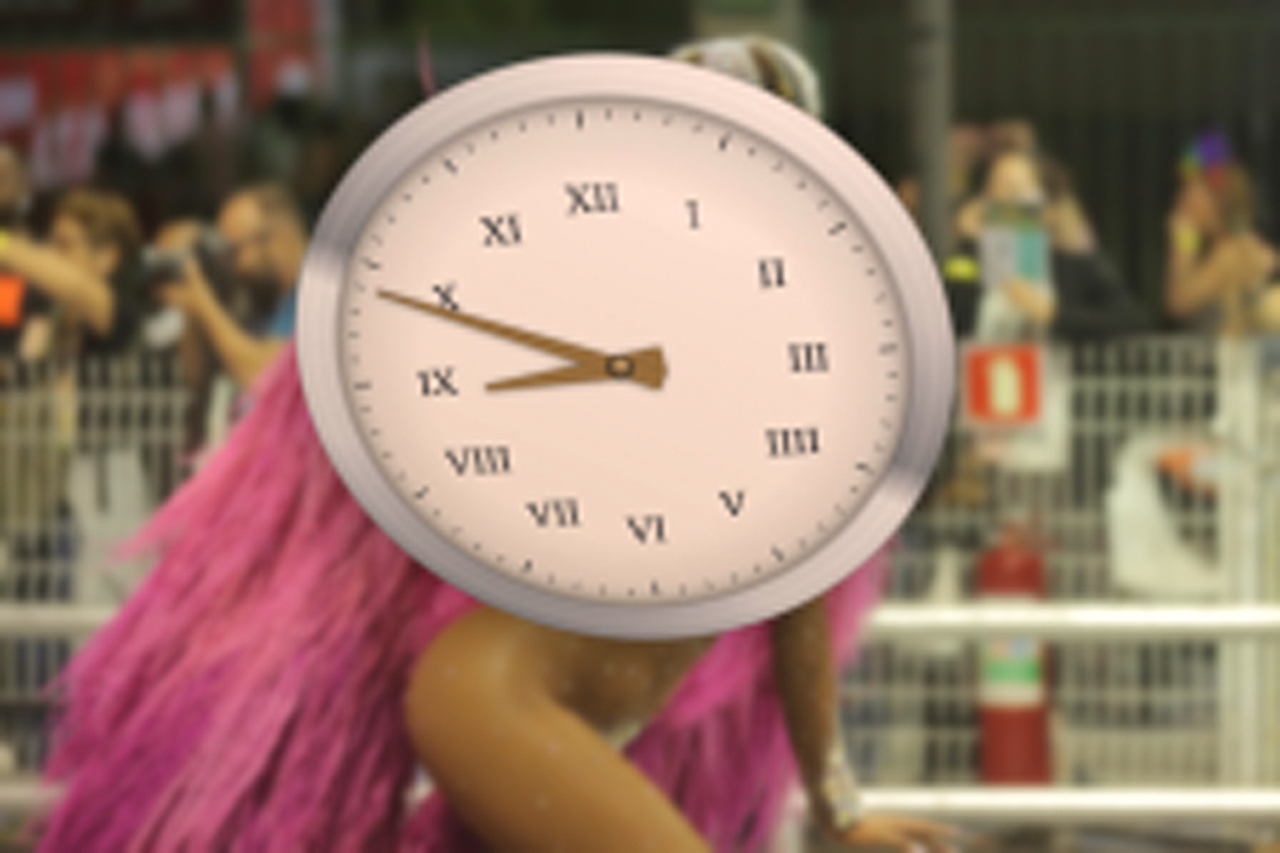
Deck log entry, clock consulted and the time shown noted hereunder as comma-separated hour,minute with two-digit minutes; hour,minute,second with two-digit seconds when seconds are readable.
8,49
